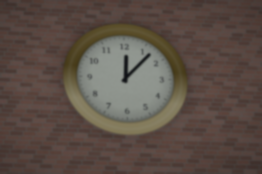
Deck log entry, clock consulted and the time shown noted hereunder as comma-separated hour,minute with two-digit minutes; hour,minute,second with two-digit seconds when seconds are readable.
12,07
